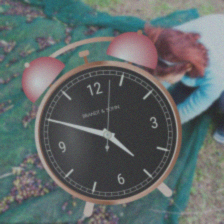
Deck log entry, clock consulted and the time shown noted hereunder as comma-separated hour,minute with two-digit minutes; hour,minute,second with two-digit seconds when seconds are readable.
4,50,03
